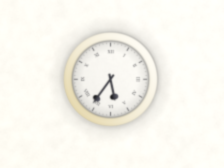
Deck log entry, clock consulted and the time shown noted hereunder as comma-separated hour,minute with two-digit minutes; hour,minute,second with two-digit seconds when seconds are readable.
5,36
